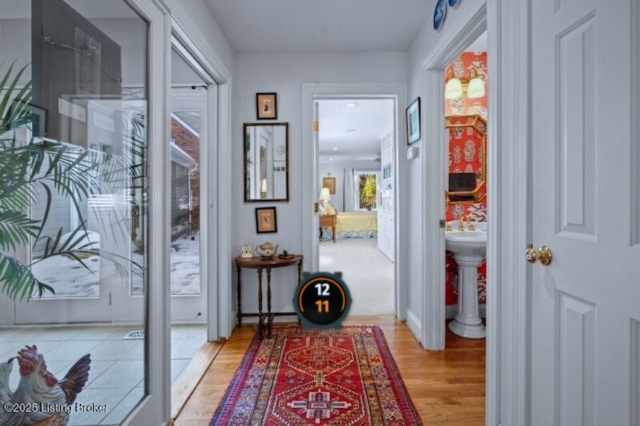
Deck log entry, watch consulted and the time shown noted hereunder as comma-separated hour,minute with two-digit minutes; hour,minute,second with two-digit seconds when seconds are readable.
12,11
